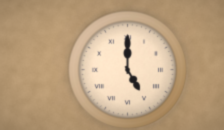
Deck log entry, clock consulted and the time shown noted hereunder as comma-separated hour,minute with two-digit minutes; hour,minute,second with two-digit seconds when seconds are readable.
5,00
